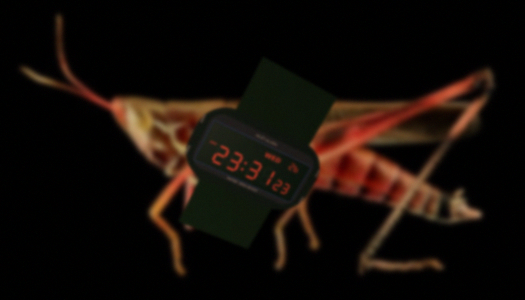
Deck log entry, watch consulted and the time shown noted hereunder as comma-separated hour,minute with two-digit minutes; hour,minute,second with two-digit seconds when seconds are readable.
23,31
